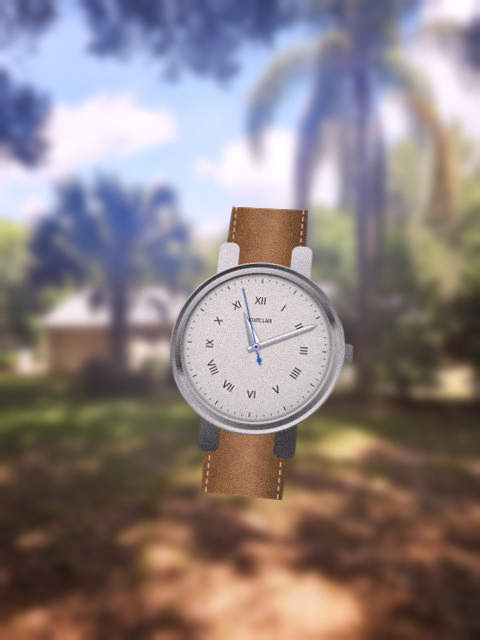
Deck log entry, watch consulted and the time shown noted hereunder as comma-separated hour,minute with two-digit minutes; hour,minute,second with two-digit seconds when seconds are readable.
11,10,57
